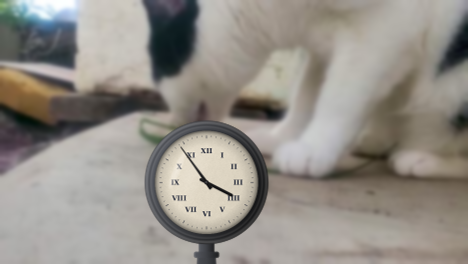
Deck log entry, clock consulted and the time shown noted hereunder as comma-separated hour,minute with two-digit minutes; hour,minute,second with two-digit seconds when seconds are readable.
3,54
